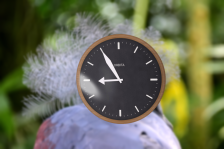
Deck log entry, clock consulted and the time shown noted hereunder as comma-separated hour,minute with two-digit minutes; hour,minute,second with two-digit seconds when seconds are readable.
8,55
